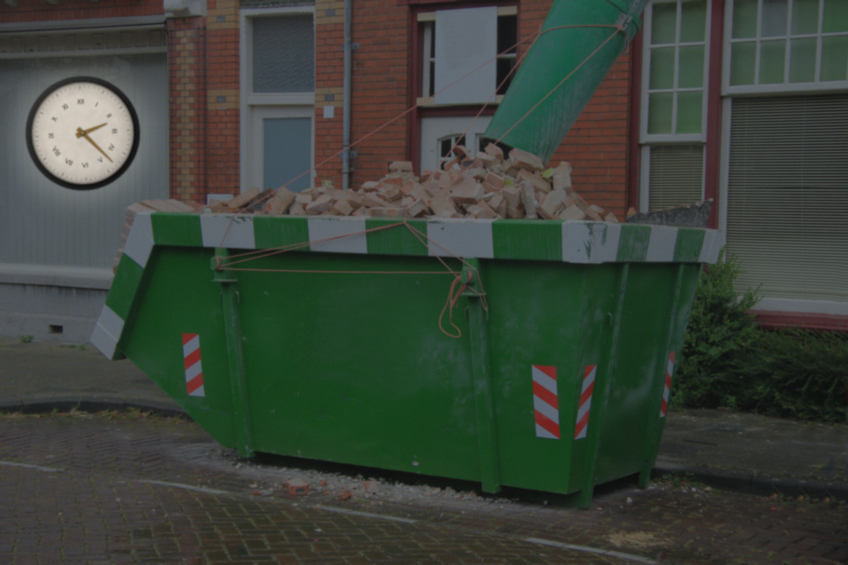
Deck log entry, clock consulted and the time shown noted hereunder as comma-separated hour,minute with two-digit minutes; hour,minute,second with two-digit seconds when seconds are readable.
2,23
